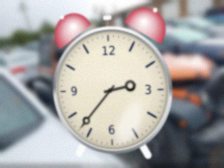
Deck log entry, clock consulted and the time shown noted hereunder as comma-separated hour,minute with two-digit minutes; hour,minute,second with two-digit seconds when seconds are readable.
2,37
